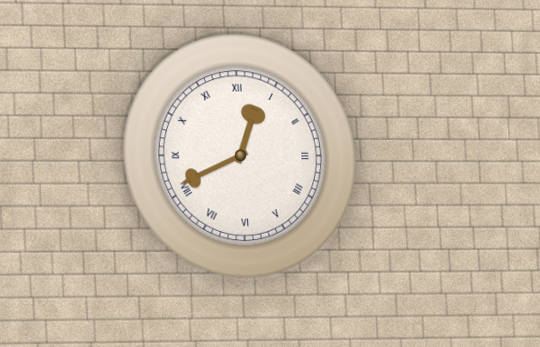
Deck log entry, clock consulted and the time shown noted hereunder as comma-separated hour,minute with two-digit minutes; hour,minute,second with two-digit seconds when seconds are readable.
12,41
